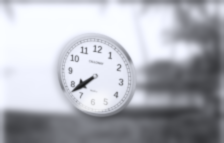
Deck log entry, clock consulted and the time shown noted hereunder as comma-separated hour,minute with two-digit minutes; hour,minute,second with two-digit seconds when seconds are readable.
7,38
